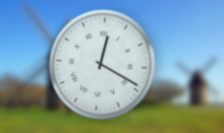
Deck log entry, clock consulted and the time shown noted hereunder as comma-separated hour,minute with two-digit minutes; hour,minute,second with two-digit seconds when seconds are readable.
12,19
